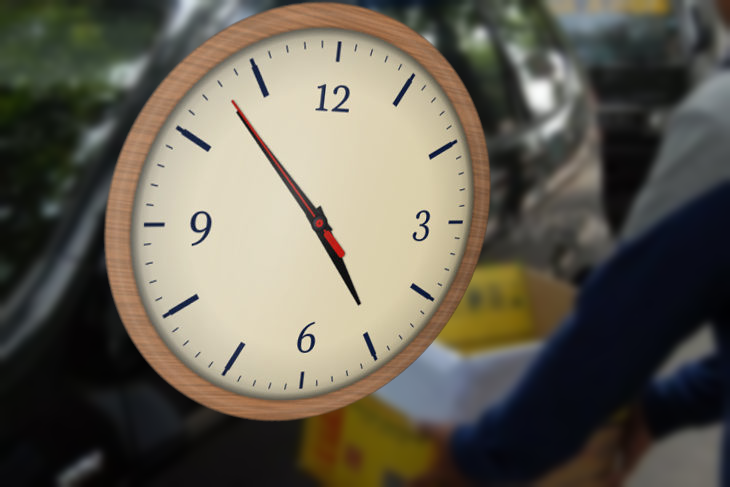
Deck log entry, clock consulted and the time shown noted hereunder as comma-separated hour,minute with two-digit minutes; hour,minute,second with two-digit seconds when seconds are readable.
4,52,53
